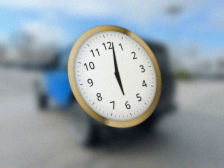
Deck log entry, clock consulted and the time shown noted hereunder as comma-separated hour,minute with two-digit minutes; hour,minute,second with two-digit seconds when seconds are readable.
6,02
